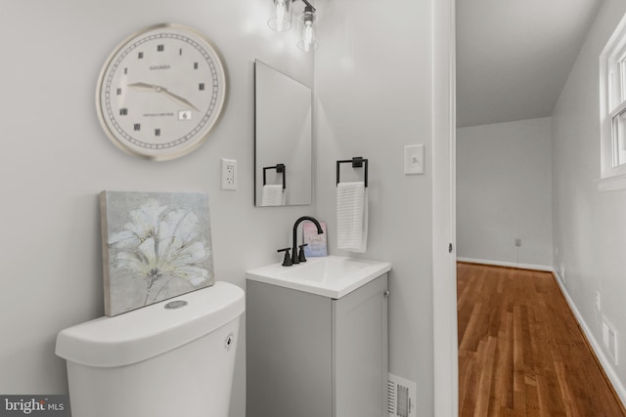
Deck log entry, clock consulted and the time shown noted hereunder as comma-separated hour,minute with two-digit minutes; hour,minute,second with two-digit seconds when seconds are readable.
9,20
